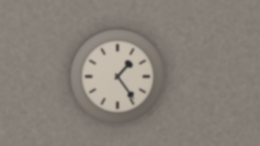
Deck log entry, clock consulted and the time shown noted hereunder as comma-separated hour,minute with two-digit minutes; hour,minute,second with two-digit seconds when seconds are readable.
1,24
